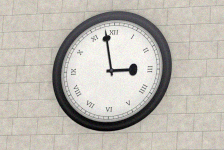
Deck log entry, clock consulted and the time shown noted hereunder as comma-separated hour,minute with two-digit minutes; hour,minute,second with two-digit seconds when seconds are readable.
2,58
